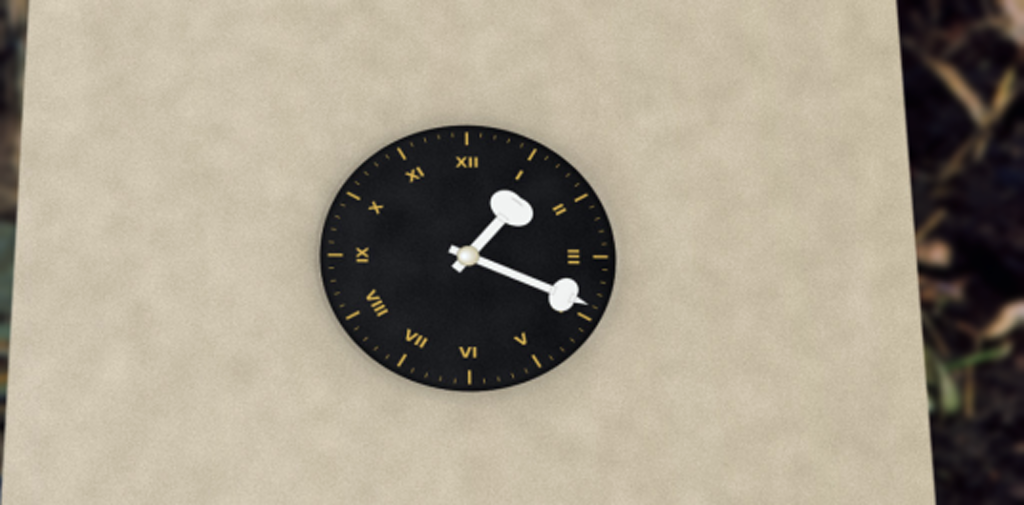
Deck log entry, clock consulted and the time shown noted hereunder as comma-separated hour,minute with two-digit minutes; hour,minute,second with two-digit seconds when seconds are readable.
1,19
